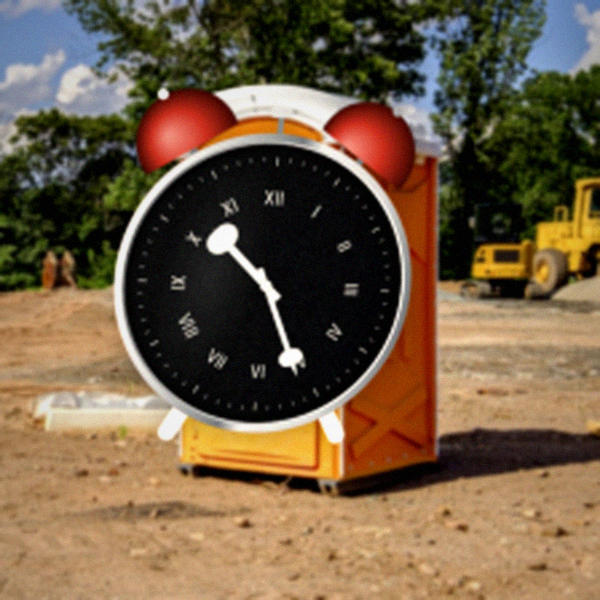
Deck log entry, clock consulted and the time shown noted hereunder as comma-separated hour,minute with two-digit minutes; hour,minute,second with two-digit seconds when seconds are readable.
10,26
